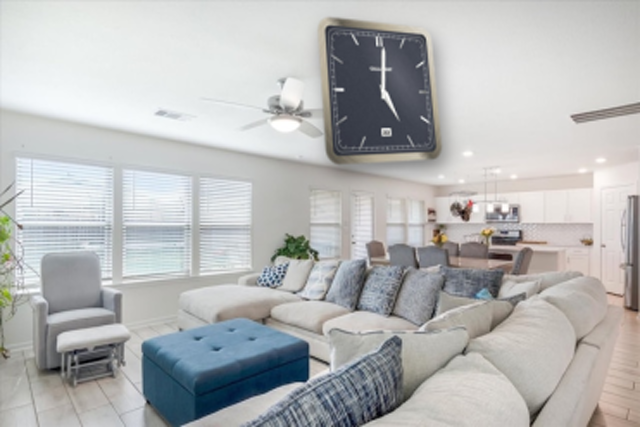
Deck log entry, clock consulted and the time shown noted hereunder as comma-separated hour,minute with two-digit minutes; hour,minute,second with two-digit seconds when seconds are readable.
5,01
